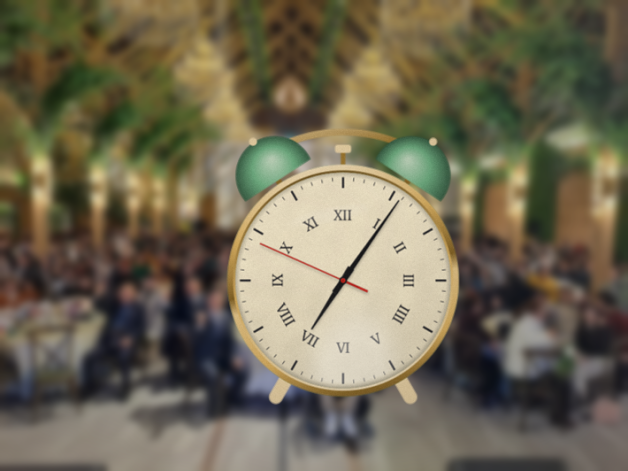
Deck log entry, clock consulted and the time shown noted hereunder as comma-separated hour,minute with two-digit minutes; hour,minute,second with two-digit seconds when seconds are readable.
7,05,49
